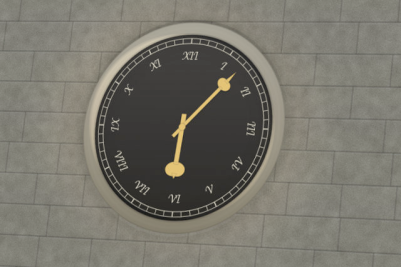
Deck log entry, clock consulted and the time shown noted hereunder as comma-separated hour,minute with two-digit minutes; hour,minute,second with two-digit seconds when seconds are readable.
6,07
